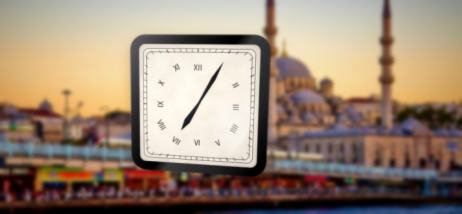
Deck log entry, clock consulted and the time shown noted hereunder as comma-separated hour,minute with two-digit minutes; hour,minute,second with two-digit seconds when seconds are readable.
7,05
